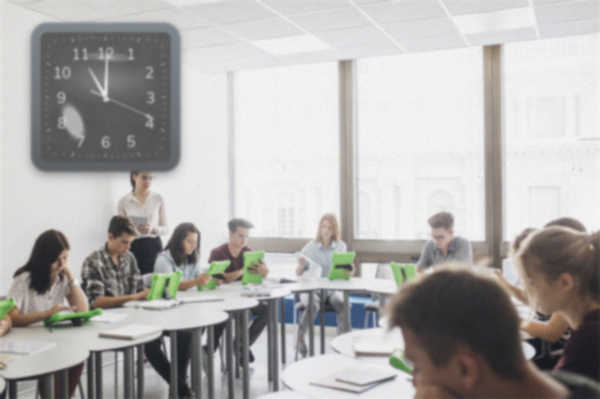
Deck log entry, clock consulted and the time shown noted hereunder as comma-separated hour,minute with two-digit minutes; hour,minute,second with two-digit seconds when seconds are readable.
11,00,19
